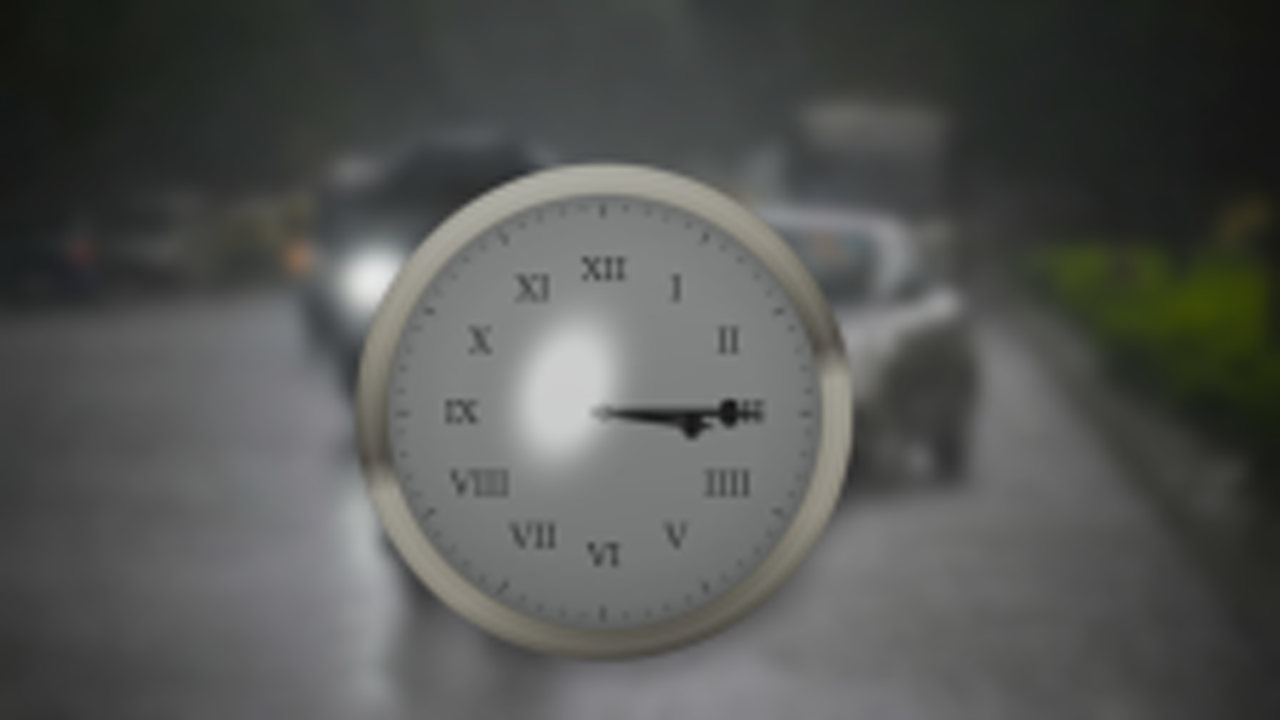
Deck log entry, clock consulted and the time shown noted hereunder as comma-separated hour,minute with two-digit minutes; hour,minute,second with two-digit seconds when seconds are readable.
3,15
